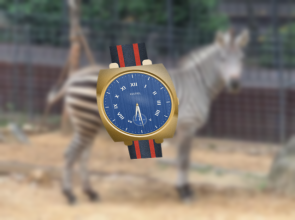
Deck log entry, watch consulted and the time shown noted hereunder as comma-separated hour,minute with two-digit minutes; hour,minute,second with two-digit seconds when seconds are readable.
6,29
